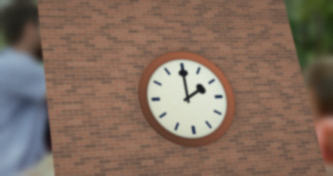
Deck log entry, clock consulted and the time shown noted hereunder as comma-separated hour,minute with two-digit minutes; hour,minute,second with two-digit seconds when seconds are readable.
2,00
